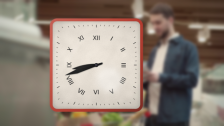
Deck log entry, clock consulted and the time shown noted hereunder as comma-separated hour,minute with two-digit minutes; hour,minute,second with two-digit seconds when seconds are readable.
8,42
